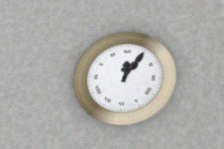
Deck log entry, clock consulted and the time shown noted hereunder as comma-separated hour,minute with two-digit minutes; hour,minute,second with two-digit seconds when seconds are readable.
12,05
